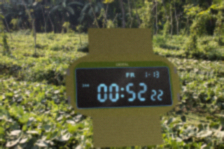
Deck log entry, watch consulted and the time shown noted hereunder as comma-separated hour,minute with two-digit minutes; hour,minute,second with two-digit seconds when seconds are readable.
0,52,22
